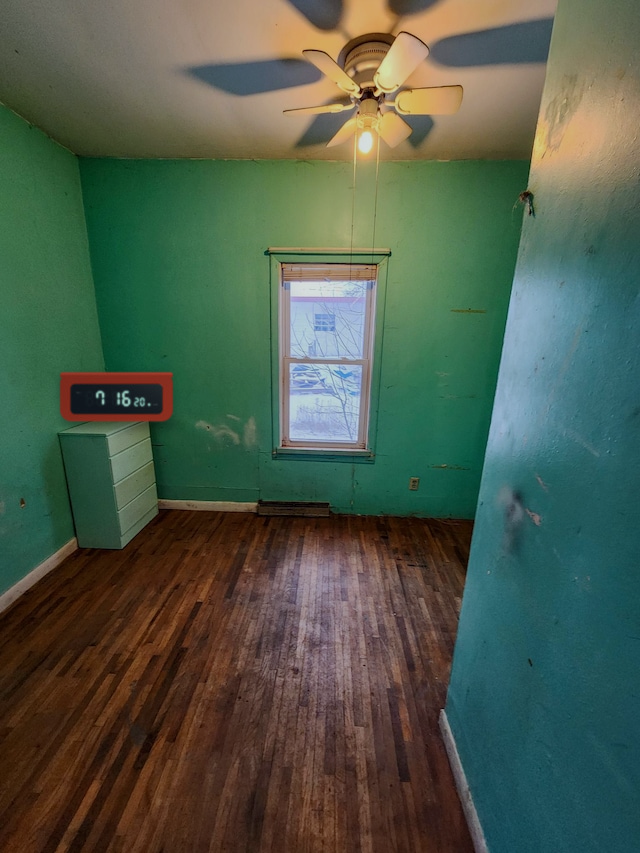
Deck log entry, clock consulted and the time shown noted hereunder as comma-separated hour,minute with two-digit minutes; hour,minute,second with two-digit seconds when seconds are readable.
7,16
